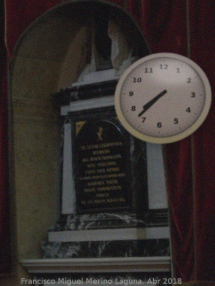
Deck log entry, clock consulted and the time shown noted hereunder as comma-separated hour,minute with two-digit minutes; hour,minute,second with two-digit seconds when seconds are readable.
7,37
